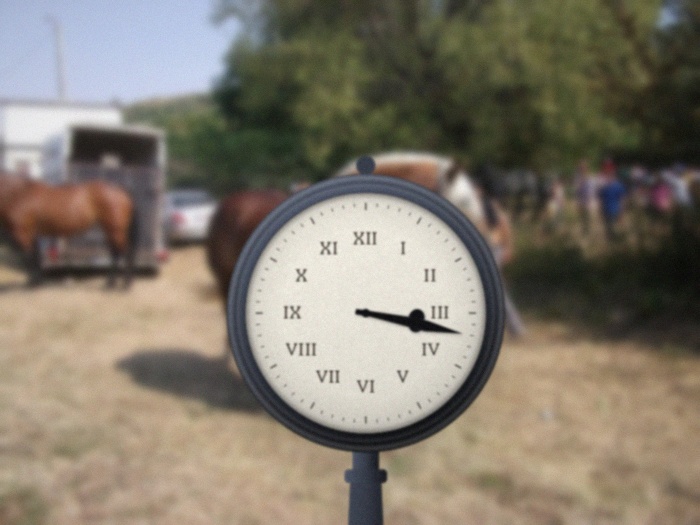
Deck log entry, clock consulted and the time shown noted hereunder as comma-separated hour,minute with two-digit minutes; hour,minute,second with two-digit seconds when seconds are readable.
3,17
